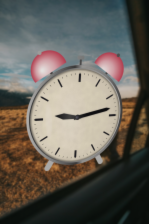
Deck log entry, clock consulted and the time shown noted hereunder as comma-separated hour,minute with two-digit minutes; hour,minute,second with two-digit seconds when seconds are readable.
9,13
